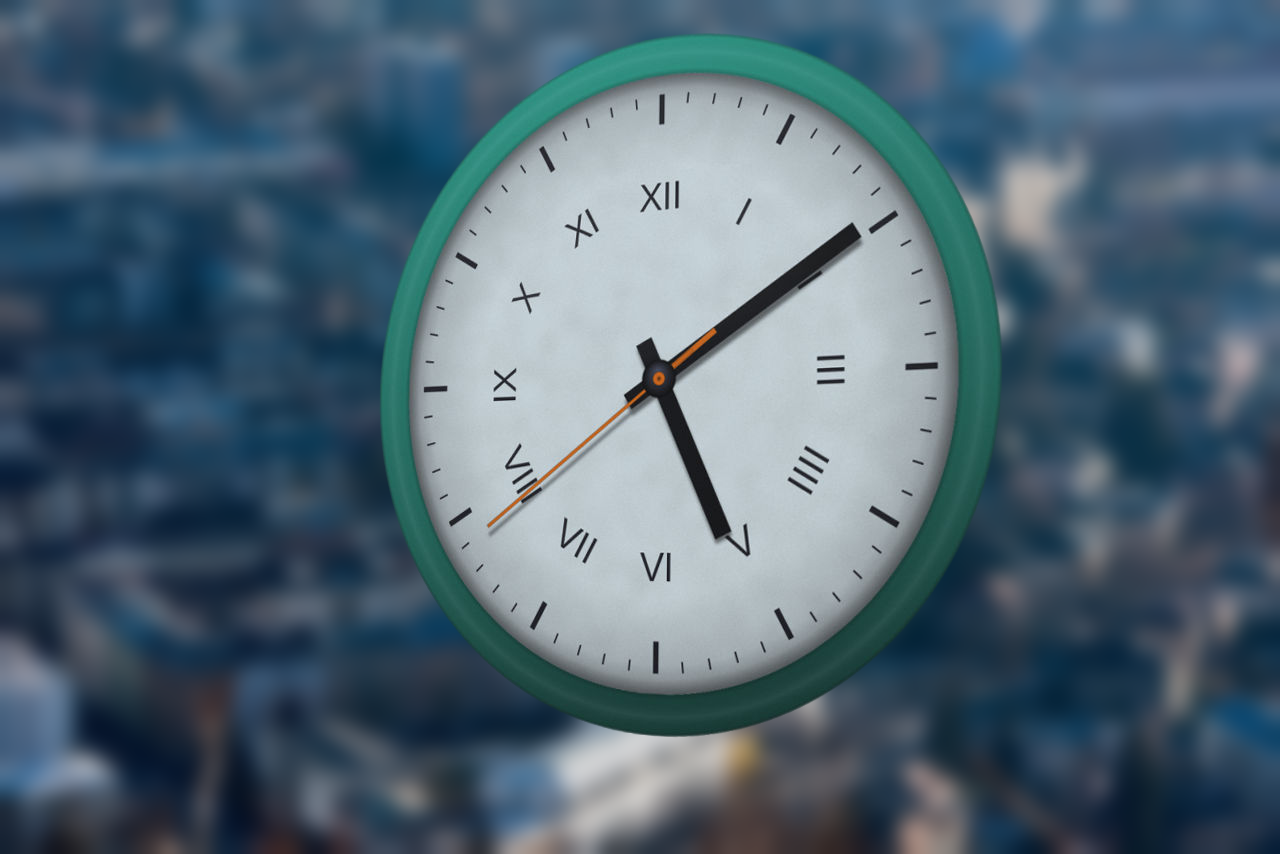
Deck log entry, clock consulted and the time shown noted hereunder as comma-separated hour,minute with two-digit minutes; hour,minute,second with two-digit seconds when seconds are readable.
5,09,39
